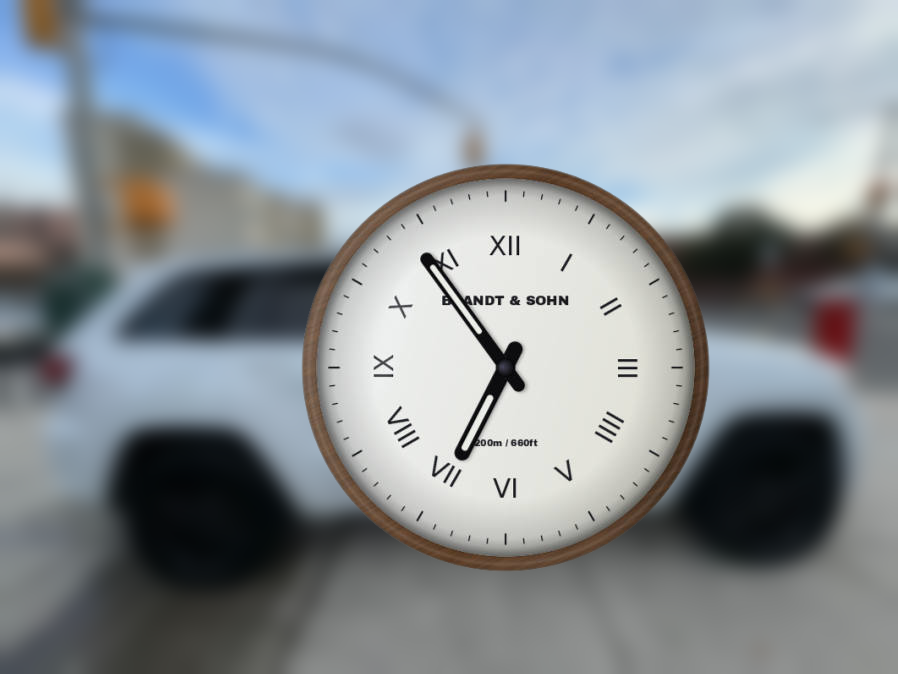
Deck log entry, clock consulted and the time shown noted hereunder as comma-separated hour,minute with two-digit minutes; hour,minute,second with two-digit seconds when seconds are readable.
6,54
